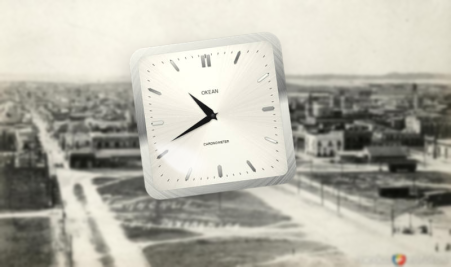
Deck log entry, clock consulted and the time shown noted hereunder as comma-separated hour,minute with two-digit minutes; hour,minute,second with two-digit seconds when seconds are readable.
10,41
